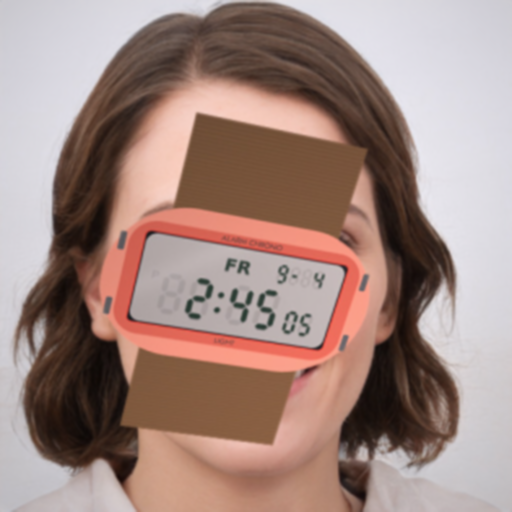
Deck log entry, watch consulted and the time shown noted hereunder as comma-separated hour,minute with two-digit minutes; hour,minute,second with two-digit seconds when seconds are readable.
2,45,05
